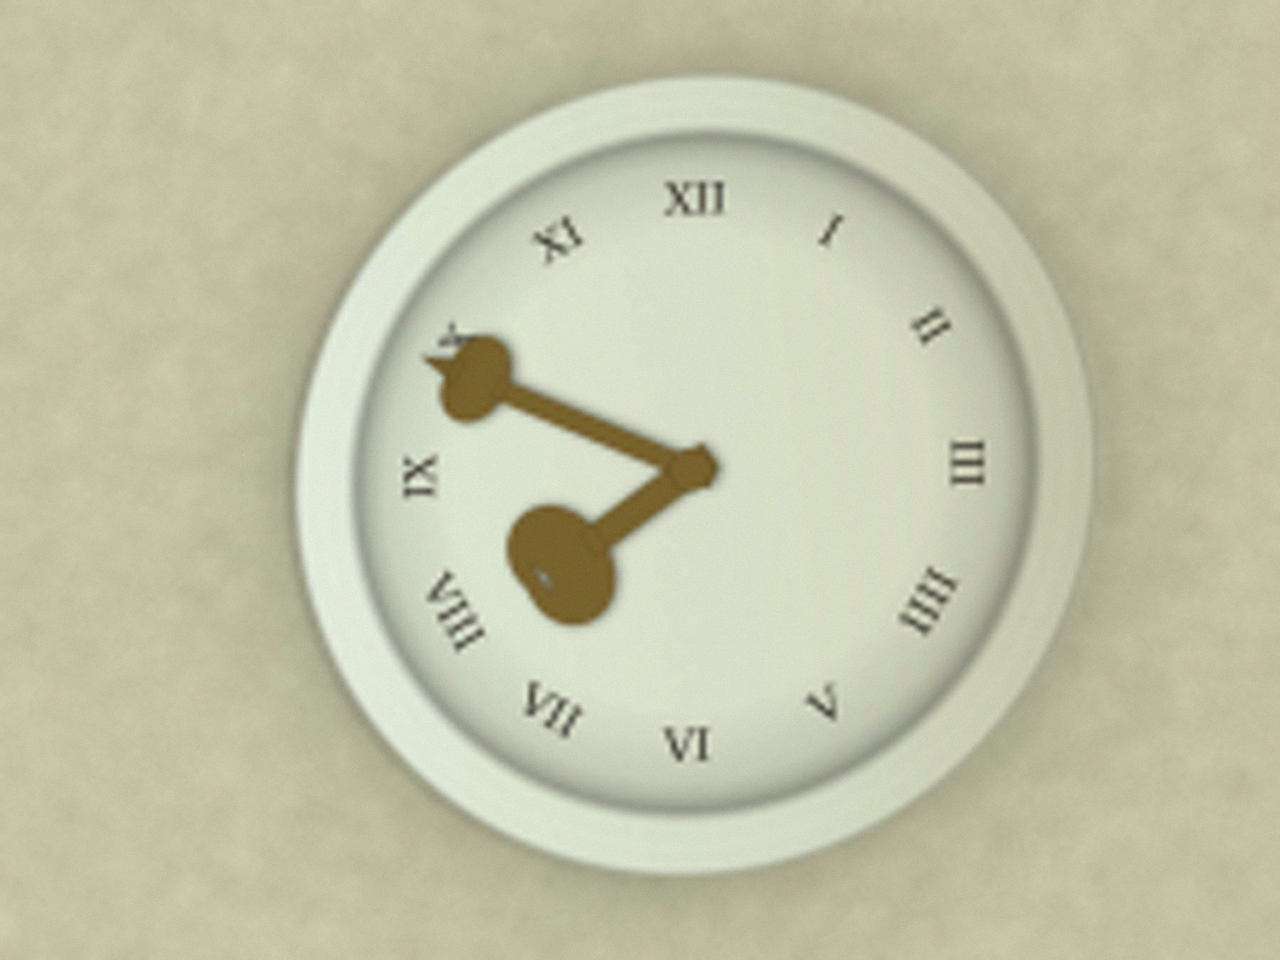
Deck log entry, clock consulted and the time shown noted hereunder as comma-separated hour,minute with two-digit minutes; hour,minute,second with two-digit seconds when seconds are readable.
7,49
